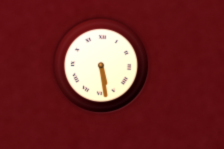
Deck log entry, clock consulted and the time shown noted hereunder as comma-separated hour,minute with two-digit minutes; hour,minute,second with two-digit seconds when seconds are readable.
5,28
